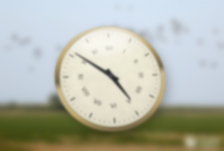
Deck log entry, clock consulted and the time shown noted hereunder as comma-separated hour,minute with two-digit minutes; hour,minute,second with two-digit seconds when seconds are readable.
4,51
